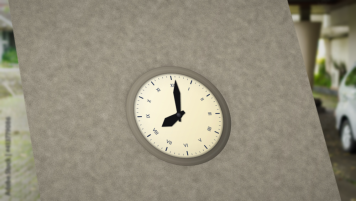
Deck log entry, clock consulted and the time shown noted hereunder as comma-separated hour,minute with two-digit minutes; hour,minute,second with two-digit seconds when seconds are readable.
8,01
